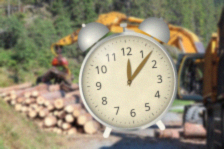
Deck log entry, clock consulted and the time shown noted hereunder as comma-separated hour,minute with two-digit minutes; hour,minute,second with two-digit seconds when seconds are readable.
12,07
